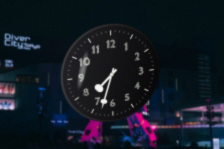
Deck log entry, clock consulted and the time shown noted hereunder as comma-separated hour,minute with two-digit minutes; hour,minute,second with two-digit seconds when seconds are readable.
7,33
